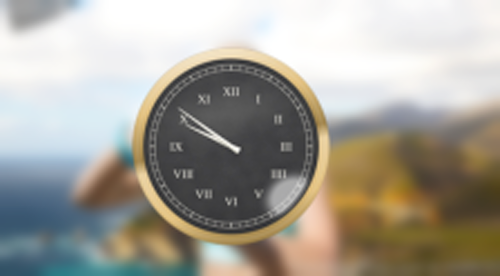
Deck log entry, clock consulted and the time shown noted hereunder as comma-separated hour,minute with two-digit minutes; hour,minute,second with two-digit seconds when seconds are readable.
9,51
